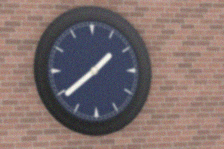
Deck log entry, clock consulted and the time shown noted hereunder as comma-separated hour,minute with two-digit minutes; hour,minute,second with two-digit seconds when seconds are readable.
1,39
